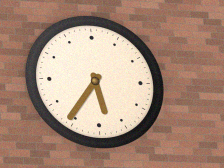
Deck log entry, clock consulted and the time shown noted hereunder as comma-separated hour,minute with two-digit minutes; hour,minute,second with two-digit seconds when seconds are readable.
5,36
